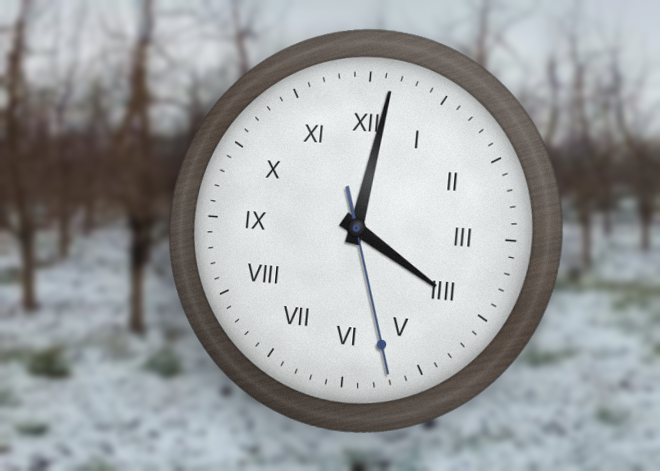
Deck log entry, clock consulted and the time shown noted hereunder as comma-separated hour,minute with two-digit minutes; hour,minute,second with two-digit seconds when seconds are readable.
4,01,27
